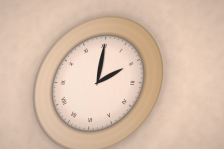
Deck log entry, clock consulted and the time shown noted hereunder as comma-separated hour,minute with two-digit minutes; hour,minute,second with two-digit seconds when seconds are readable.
2,00
